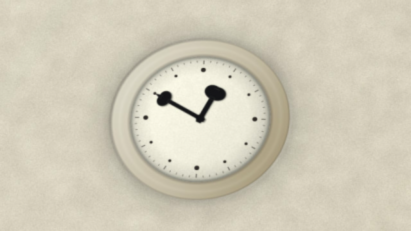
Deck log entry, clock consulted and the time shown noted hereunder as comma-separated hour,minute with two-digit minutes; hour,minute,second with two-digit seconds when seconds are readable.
12,50
